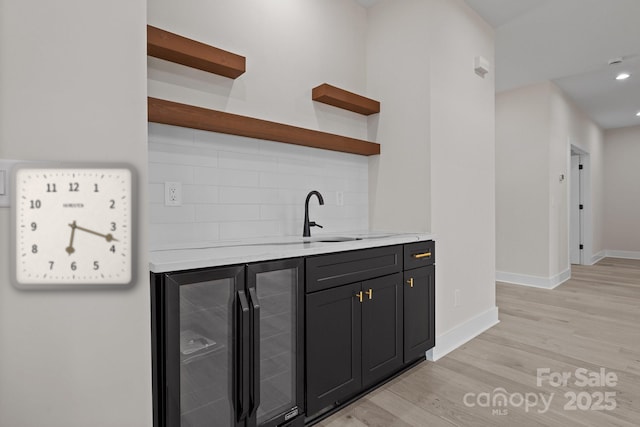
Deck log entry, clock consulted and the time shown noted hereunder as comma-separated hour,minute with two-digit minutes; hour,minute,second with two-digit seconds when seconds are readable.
6,18
